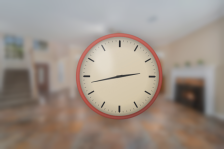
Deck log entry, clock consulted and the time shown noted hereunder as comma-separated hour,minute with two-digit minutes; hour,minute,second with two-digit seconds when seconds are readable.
2,43
